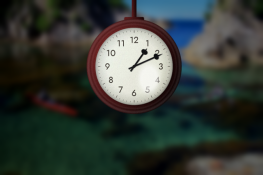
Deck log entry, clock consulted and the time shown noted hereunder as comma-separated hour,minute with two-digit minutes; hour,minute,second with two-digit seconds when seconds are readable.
1,11
